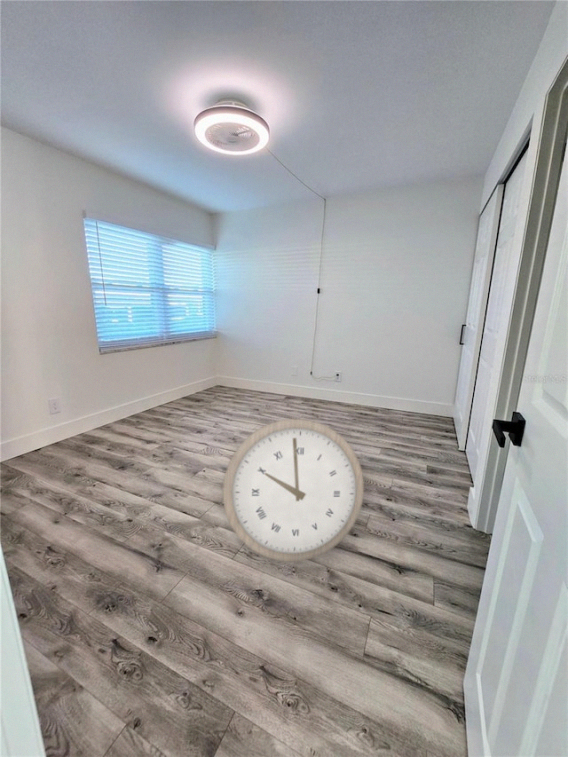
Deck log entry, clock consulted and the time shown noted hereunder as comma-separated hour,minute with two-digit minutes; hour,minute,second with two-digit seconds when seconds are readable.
9,59
